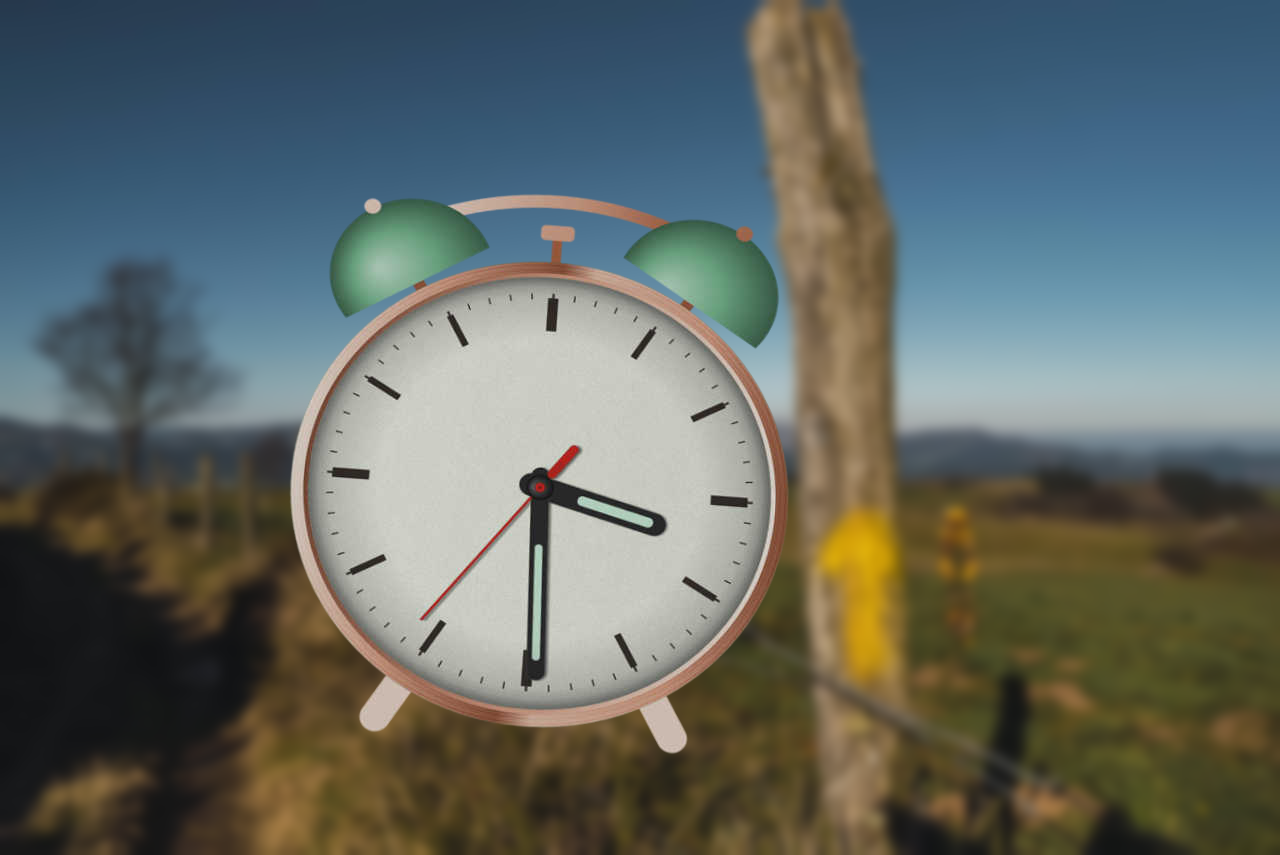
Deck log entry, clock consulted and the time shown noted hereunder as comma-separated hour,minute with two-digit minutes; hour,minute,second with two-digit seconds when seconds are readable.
3,29,36
